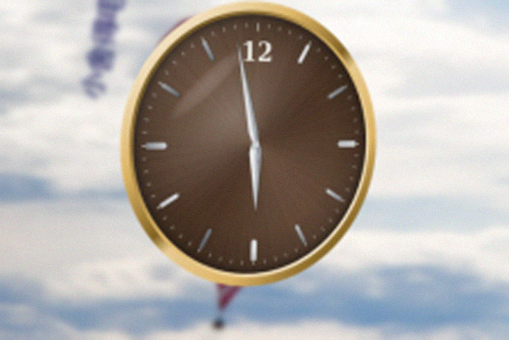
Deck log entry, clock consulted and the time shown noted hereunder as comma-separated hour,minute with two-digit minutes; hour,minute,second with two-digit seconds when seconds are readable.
5,58
